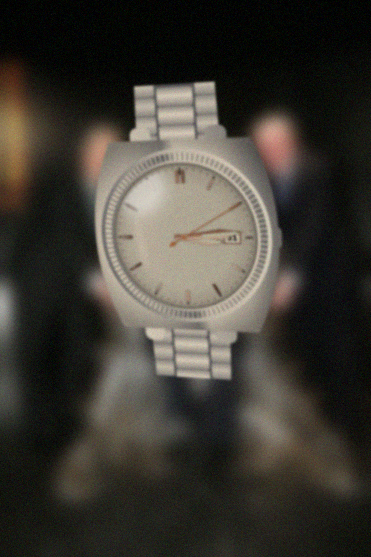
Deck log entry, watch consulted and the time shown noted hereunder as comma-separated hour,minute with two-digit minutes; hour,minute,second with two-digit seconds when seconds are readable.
3,14,10
